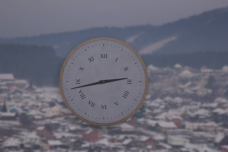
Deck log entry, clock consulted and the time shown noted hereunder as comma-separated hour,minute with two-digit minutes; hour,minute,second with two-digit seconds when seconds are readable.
2,43
